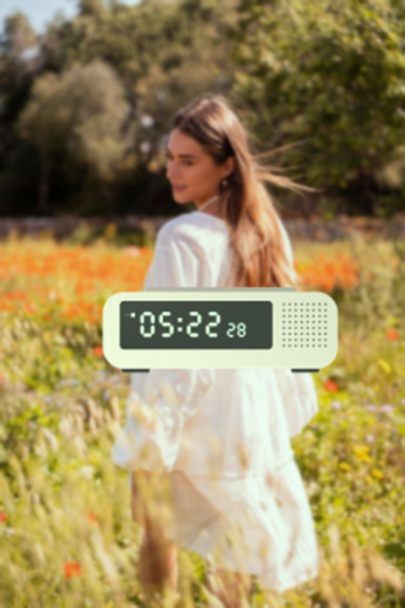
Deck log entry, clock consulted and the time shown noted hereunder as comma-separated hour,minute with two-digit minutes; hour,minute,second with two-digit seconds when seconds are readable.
5,22,28
